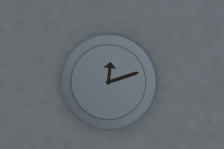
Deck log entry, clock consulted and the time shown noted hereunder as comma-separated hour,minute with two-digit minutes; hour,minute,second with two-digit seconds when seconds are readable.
12,12
